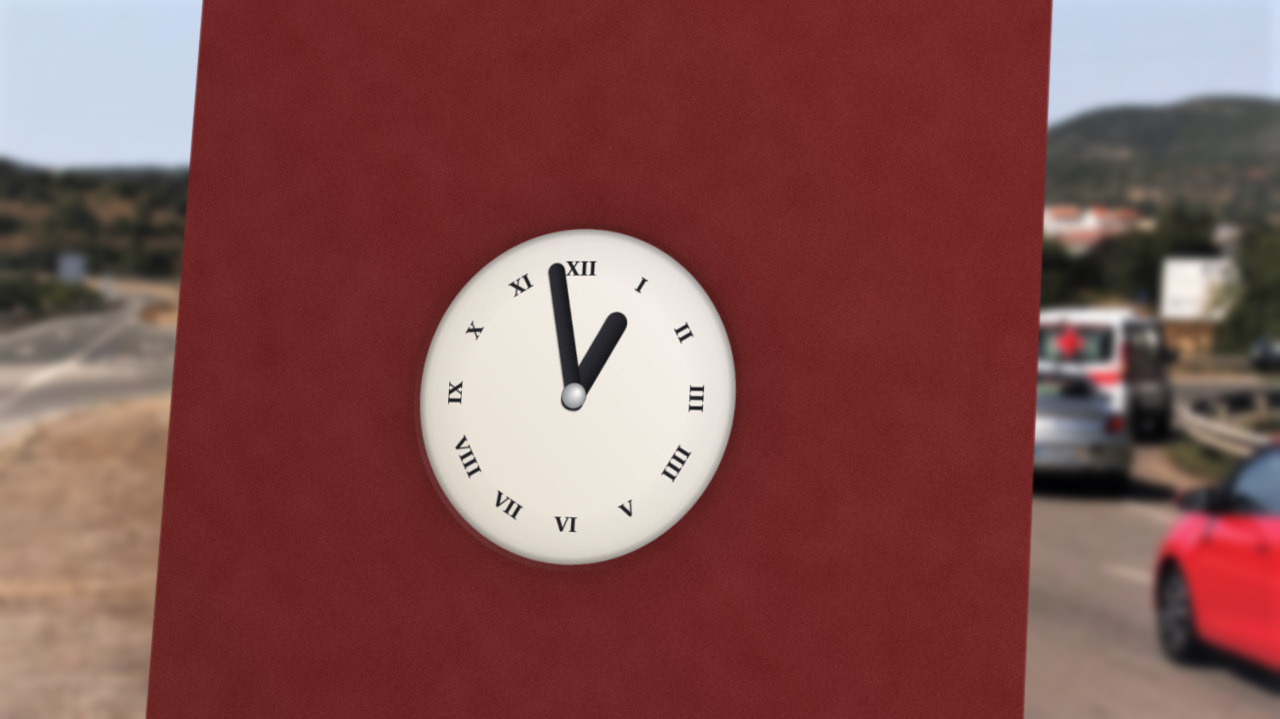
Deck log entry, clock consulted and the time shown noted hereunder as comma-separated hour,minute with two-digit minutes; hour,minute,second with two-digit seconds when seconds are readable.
12,58
